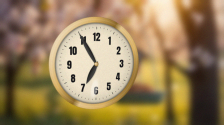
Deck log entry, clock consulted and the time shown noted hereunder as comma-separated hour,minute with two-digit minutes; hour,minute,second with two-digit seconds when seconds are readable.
6,55
